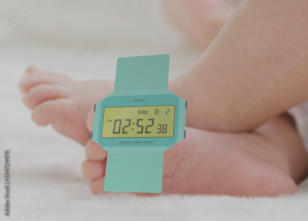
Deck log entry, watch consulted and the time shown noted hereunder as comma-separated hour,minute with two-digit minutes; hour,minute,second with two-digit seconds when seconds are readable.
2,52,38
